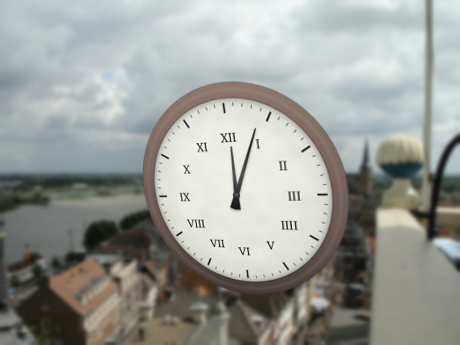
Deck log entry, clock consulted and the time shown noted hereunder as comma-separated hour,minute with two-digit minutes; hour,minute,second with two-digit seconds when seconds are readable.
12,04
